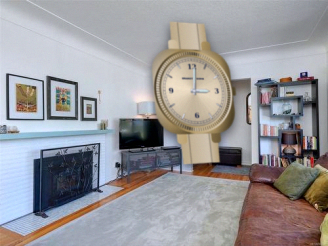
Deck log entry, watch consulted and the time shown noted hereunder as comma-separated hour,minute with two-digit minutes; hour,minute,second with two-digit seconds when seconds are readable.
3,01
